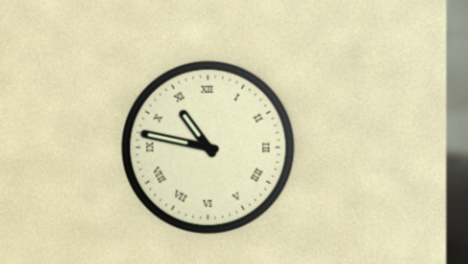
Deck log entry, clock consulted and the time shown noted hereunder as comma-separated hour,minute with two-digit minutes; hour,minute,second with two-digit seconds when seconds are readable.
10,47
